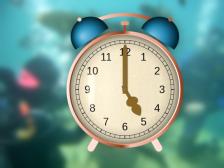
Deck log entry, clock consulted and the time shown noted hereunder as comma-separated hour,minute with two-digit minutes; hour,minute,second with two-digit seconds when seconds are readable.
5,00
